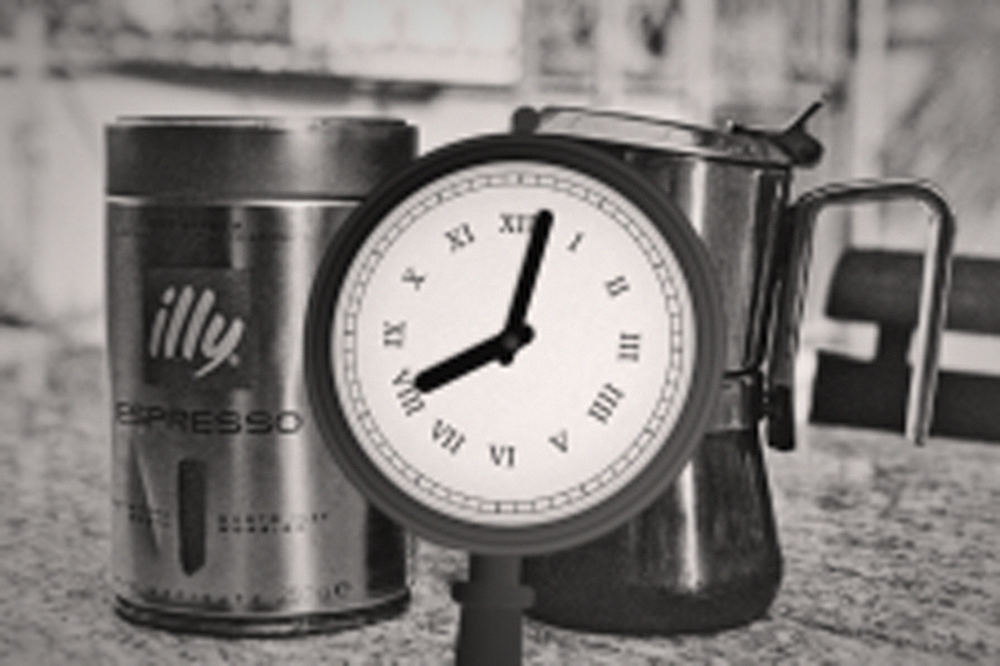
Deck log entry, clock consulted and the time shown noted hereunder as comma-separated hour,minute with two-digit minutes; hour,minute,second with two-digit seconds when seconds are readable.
8,02
